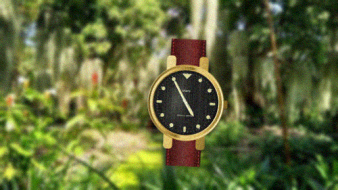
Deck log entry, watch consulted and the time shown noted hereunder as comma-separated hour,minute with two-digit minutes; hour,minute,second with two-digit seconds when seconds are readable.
4,55
